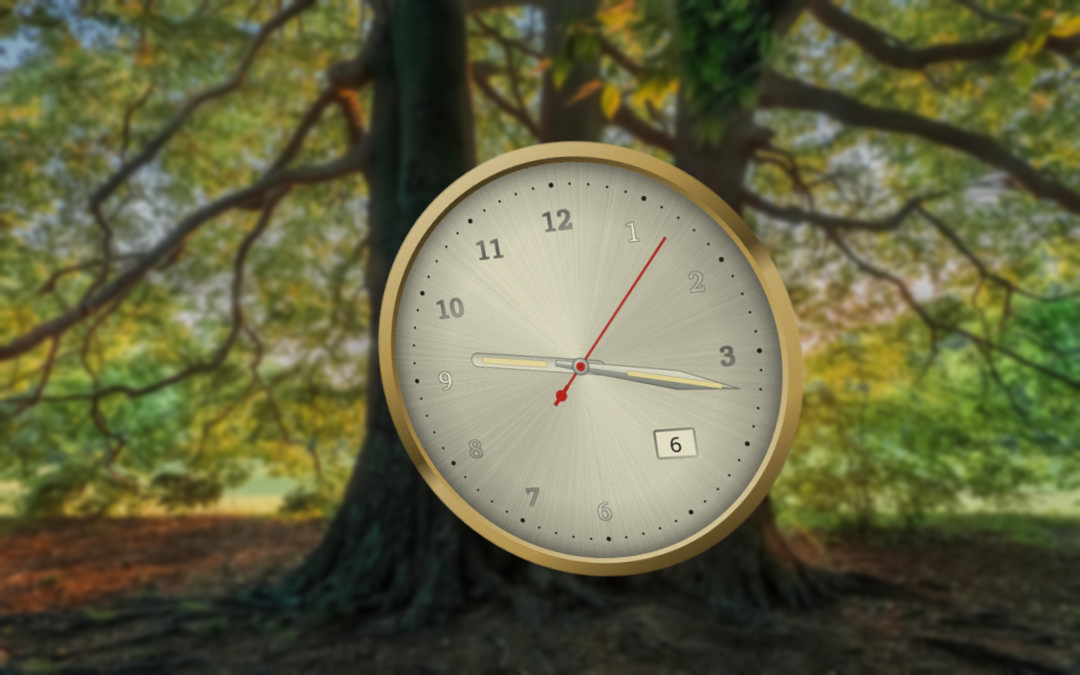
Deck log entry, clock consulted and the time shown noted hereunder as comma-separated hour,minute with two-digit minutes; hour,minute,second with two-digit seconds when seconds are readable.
9,17,07
